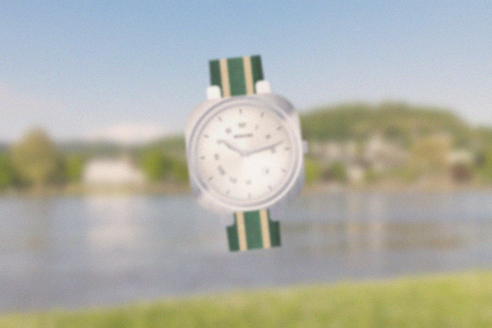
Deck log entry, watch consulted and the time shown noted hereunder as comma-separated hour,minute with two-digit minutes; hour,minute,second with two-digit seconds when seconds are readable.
10,13
